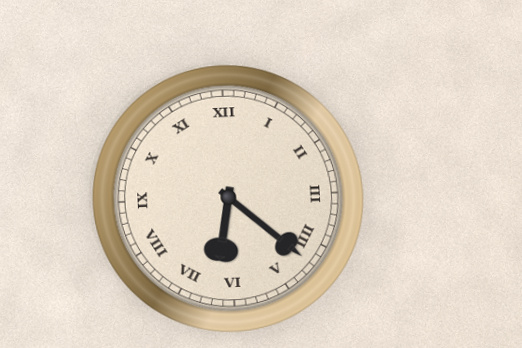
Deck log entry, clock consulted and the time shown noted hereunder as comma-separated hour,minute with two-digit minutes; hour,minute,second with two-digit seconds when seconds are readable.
6,22
